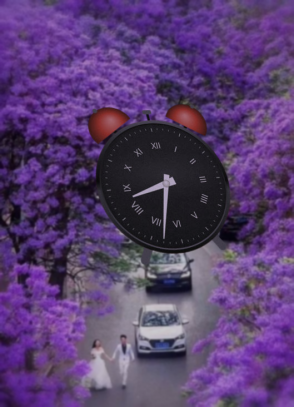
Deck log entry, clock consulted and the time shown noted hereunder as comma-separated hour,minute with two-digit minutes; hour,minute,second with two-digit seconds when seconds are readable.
8,33
